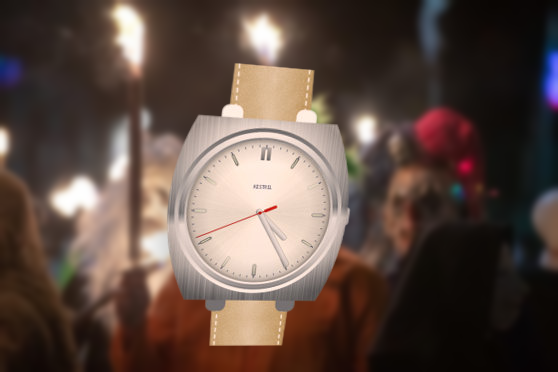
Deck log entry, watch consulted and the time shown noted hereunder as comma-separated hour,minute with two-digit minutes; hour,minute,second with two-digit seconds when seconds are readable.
4,24,41
